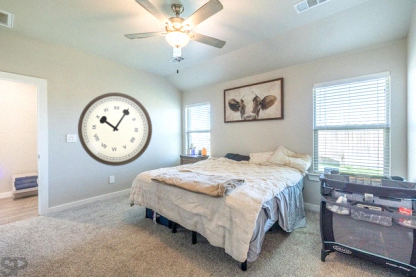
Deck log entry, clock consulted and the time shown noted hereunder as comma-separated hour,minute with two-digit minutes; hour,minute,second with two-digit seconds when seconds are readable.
10,05
